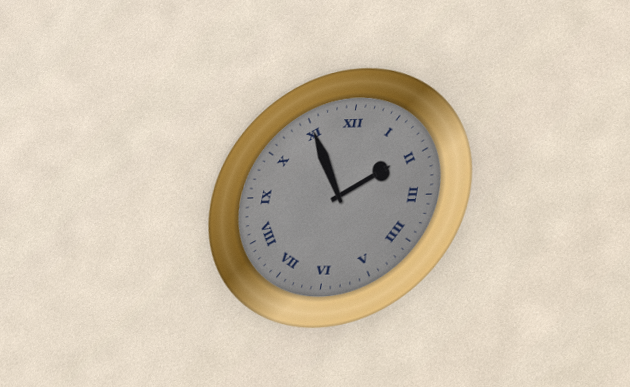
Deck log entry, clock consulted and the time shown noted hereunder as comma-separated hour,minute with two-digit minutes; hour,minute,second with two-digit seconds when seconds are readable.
1,55
